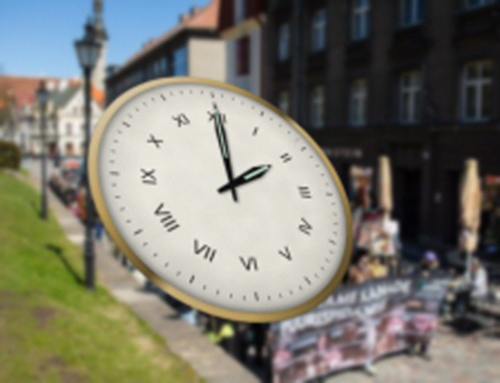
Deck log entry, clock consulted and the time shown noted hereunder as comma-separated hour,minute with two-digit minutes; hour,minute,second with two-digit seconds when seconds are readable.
2,00
